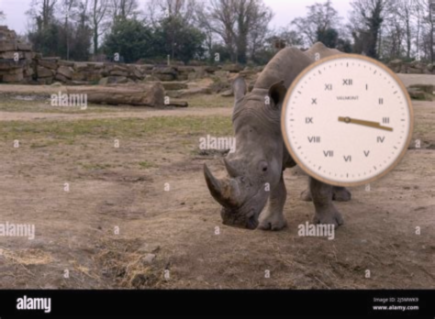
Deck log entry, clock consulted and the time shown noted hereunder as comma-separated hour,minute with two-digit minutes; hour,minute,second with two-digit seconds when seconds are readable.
3,17
